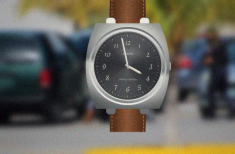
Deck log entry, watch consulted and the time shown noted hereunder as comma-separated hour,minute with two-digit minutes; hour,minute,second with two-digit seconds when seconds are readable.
3,58
